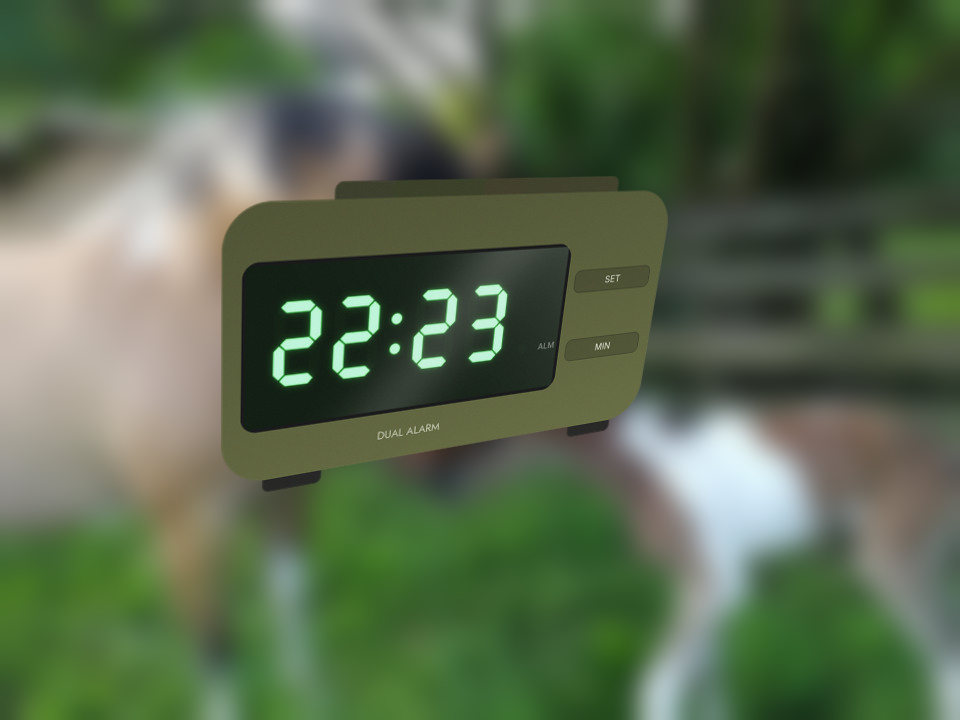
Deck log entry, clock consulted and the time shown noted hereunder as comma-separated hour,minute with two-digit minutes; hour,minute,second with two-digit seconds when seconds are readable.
22,23
